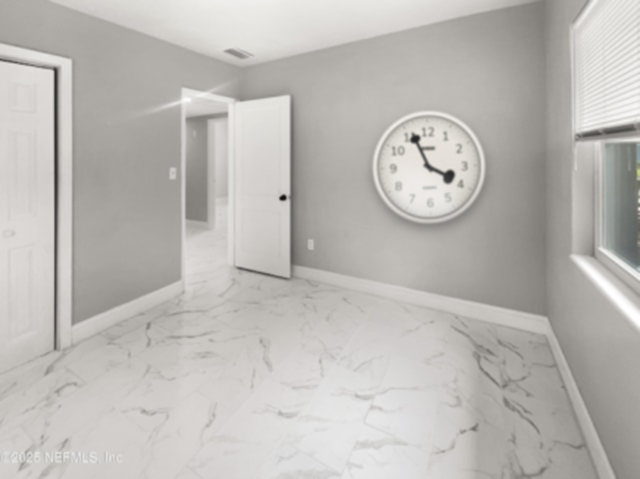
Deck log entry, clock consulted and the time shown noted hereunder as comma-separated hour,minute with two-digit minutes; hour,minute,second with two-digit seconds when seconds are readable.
3,56
